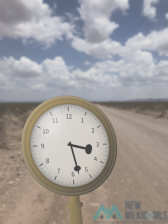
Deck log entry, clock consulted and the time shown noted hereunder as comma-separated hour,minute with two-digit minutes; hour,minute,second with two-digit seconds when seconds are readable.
3,28
